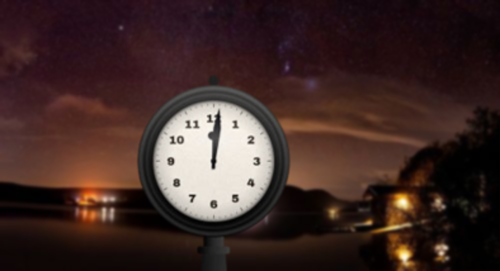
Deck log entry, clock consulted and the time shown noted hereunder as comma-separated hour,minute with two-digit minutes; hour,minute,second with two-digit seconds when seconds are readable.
12,01
